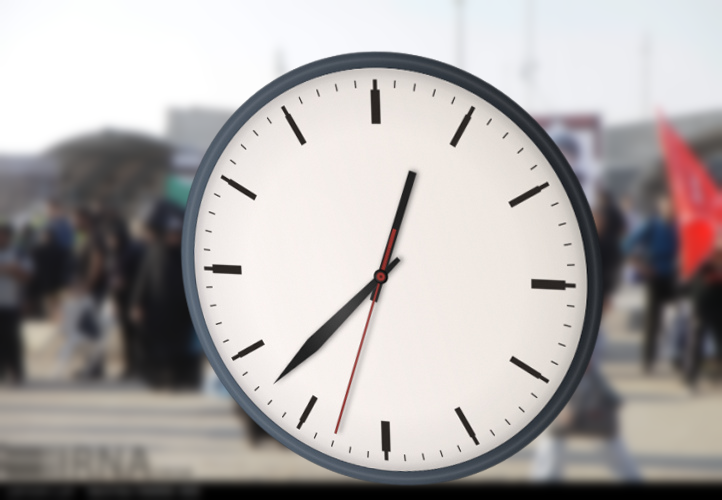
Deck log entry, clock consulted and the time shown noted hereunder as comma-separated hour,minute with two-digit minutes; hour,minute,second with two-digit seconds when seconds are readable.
12,37,33
